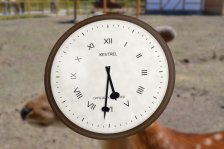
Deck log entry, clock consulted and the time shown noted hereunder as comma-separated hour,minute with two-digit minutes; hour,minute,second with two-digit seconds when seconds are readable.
5,31
